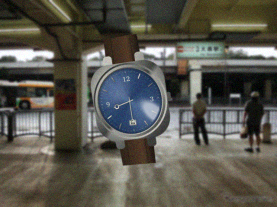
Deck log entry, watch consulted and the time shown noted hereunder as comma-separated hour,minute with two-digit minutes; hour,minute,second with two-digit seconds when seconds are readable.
8,30
